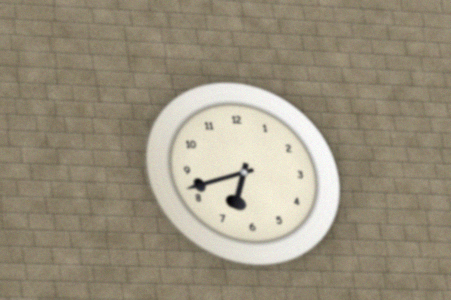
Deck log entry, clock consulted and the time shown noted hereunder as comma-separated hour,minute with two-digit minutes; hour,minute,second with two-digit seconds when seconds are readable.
6,42
